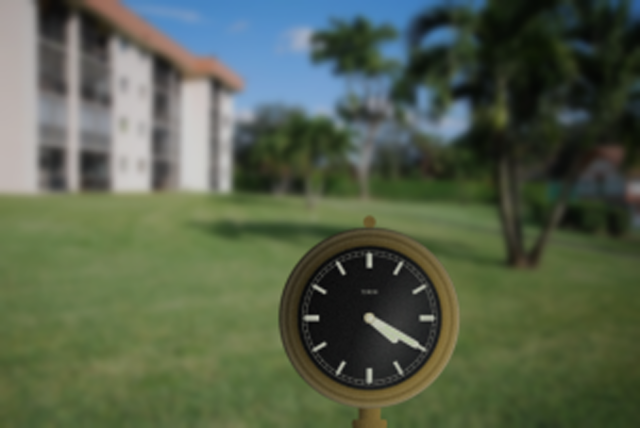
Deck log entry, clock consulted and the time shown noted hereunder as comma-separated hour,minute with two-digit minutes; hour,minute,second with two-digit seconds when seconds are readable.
4,20
